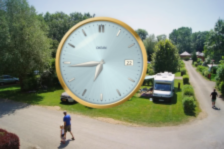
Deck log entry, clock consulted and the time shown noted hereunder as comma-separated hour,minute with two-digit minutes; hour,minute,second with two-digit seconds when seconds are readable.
6,44
